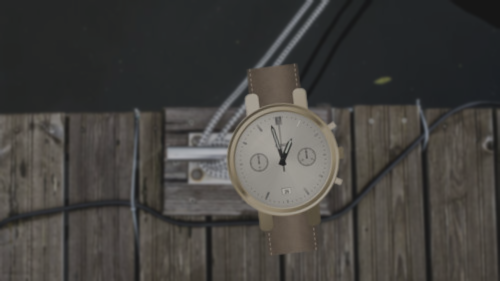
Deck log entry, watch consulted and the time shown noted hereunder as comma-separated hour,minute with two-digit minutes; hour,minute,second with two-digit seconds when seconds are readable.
12,58
